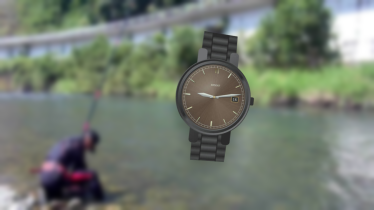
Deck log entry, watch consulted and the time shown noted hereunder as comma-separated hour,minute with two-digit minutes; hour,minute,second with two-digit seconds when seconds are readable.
9,13
